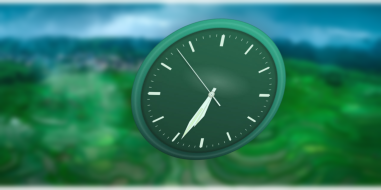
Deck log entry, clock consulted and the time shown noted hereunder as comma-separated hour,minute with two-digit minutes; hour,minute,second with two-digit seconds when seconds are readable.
6,33,53
